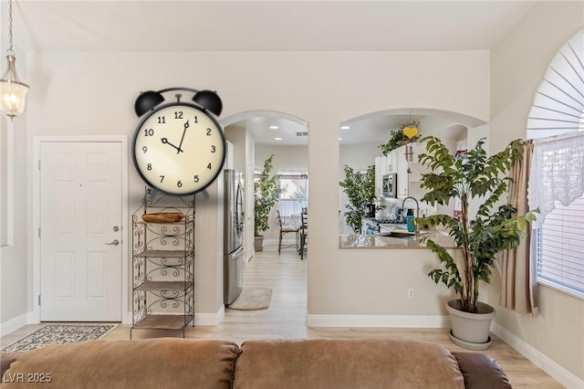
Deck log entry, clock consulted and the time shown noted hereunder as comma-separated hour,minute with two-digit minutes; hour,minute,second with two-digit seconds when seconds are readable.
10,03
